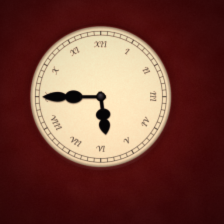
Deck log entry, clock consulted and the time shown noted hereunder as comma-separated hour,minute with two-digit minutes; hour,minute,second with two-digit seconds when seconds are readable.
5,45
